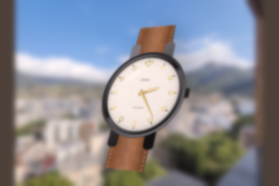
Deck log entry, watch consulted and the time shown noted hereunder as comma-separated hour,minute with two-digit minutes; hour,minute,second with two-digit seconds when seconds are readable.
2,24
